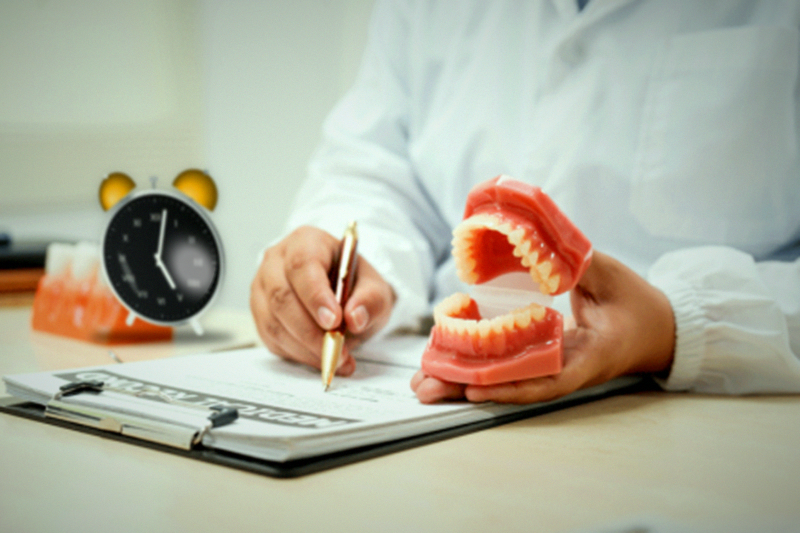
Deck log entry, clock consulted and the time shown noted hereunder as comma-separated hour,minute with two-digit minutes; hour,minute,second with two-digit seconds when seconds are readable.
5,02
